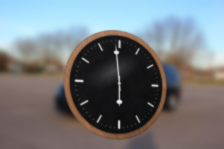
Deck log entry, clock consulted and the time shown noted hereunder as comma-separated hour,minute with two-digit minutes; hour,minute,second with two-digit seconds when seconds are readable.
5,59
